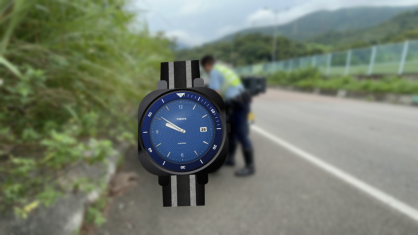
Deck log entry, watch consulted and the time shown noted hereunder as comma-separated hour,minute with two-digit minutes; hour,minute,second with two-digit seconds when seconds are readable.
9,51
